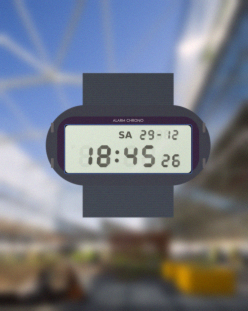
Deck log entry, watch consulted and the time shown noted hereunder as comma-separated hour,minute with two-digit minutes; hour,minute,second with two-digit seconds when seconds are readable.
18,45,26
